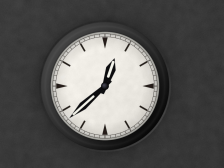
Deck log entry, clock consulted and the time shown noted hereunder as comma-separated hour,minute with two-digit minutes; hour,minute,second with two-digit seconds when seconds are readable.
12,38
